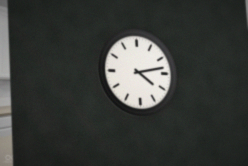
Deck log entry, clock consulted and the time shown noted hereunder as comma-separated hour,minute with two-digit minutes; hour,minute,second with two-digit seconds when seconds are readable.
4,13
